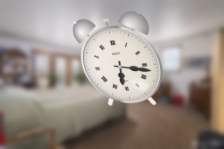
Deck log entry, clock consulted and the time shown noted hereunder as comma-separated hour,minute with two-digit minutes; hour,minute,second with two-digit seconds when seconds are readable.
6,17
